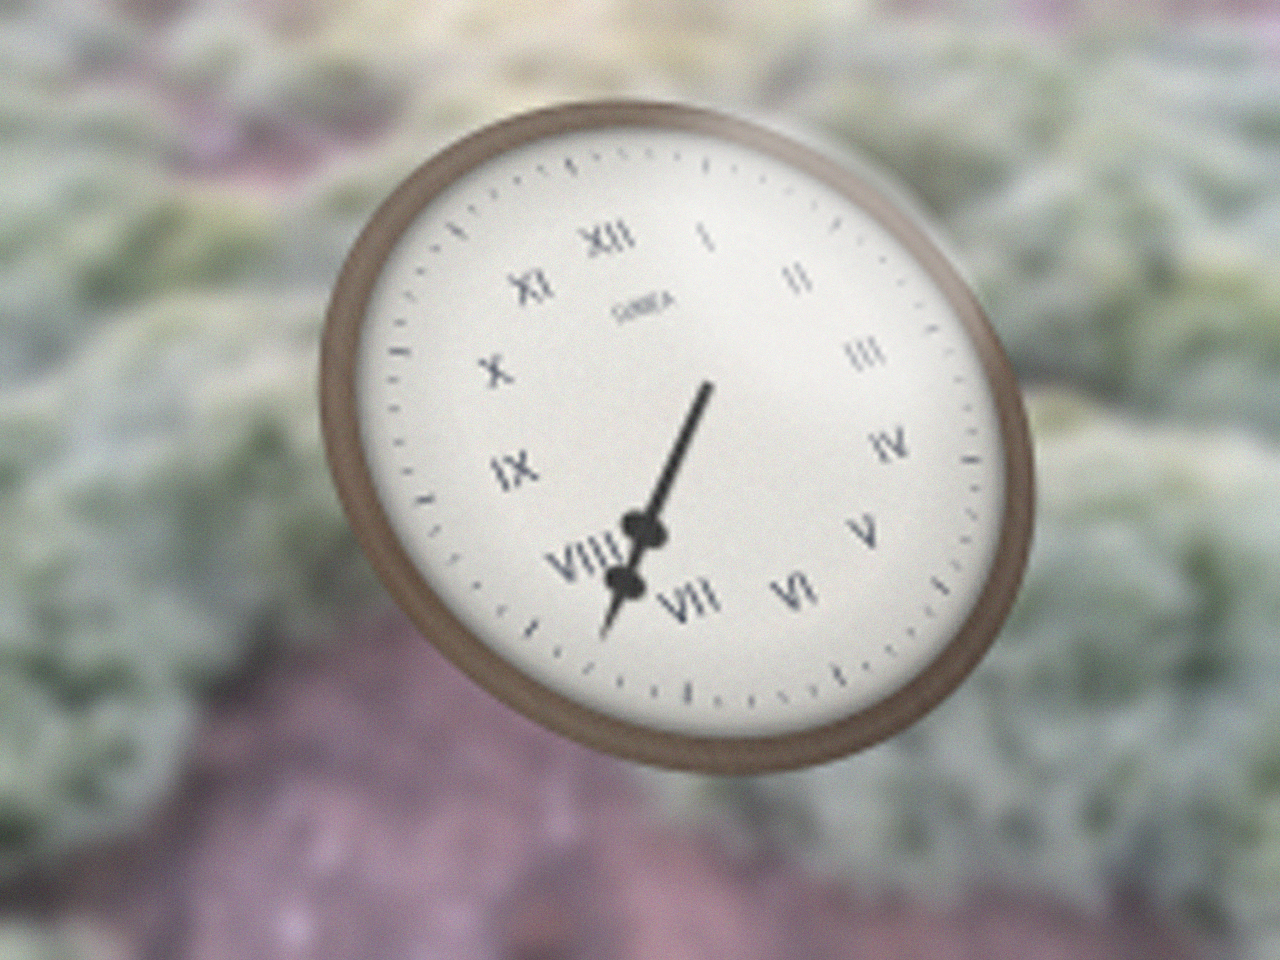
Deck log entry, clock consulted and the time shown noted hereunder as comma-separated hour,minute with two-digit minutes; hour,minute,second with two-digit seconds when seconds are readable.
7,38
